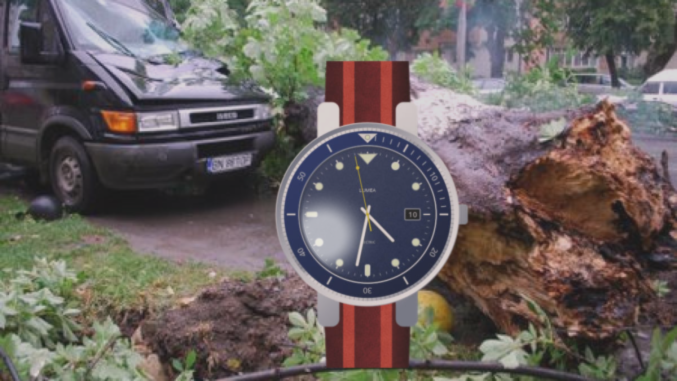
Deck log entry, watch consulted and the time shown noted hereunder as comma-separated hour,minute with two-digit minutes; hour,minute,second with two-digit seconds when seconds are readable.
4,31,58
